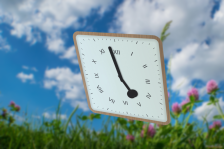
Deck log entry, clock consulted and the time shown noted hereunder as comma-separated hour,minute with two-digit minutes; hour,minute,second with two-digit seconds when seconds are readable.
4,58
